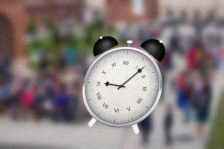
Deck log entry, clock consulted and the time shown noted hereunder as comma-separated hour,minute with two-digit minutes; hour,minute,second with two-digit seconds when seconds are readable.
9,07
